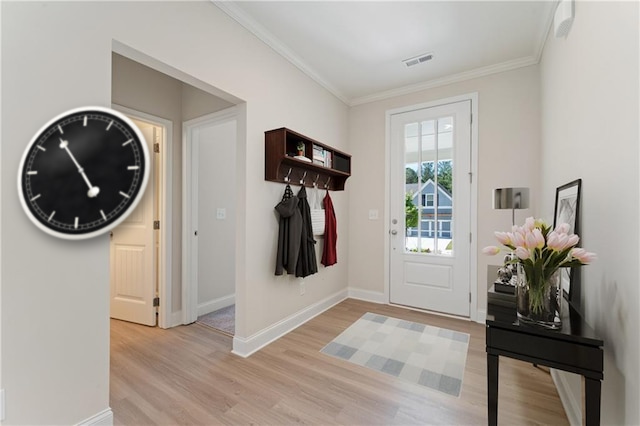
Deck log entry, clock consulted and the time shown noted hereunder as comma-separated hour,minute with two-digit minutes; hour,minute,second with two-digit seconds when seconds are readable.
4,54
